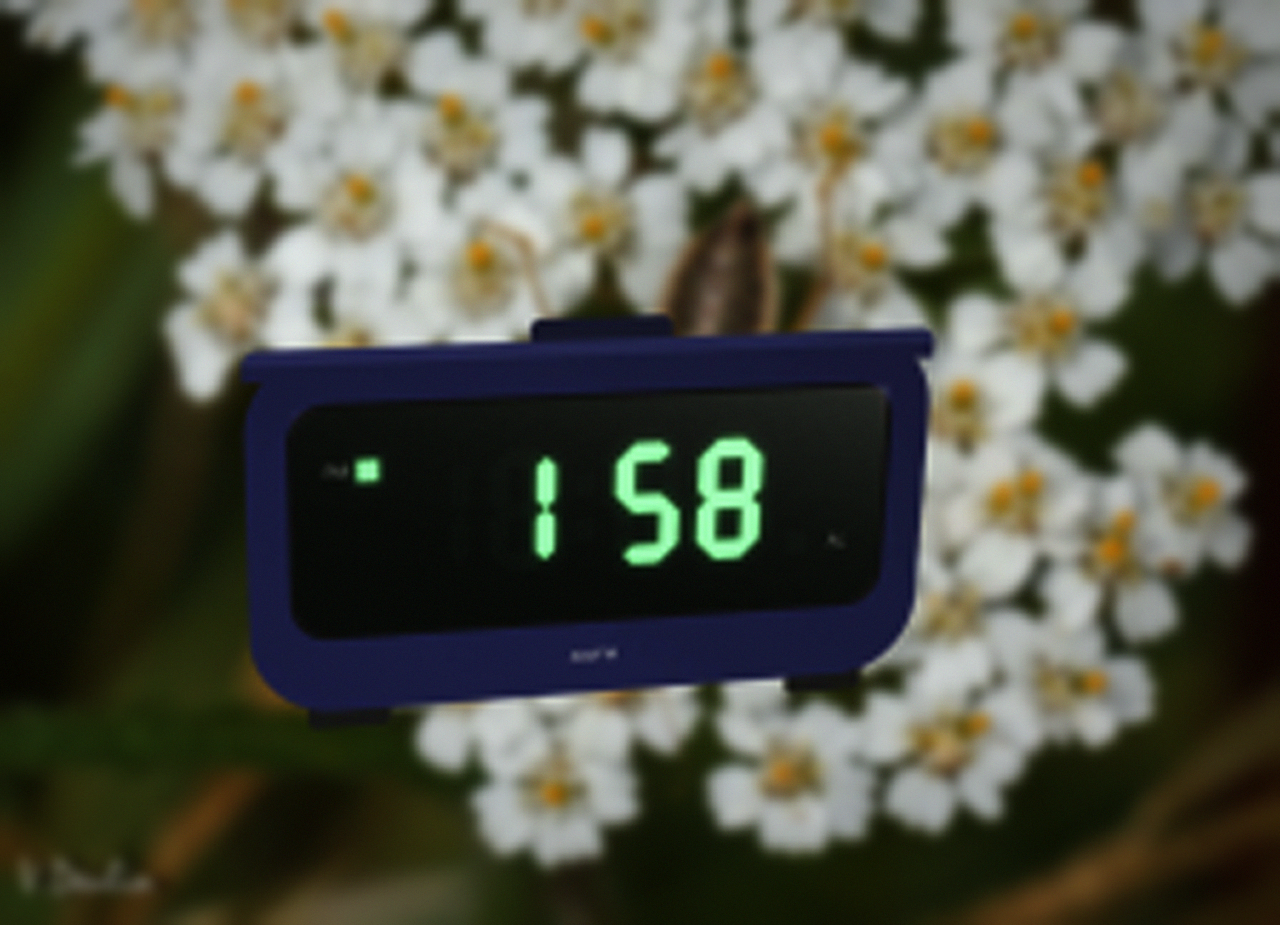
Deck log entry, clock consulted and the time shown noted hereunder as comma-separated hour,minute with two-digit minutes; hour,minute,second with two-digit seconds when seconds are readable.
1,58
